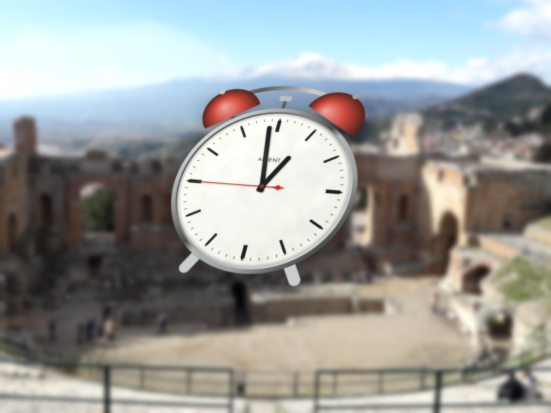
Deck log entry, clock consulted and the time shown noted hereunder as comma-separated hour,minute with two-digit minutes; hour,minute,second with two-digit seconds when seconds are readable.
12,58,45
